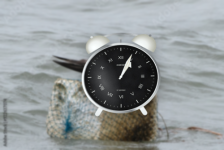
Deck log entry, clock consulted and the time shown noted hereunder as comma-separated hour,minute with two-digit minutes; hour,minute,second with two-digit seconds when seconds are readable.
1,04
